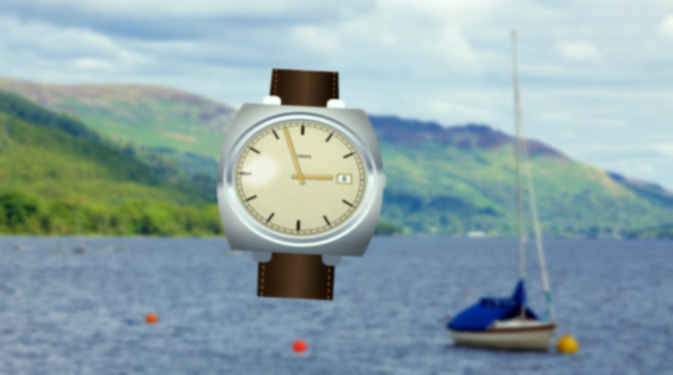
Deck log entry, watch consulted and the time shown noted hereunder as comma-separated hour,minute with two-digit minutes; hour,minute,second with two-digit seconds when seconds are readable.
2,57
